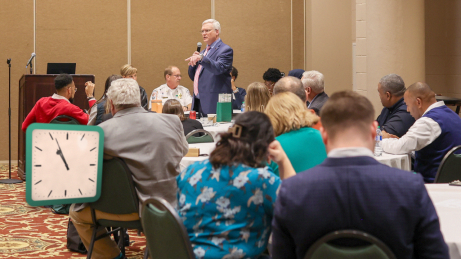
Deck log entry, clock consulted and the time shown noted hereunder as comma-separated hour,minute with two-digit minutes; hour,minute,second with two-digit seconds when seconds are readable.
10,56
